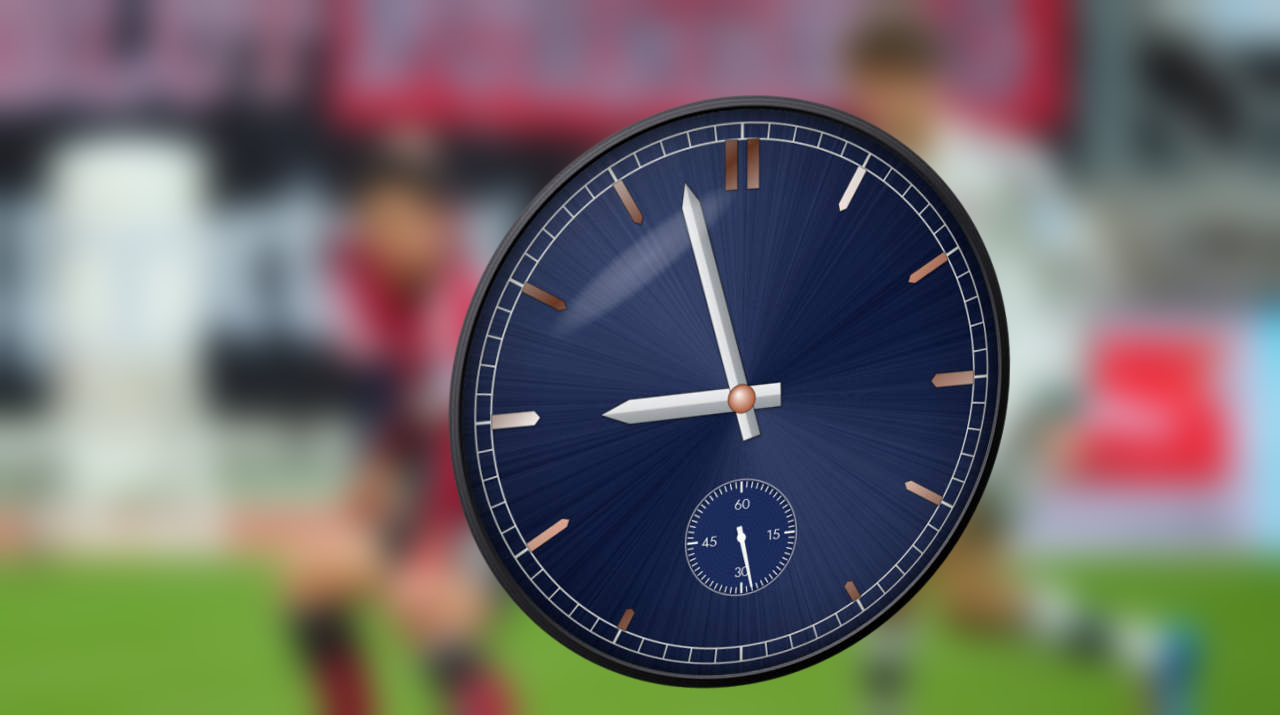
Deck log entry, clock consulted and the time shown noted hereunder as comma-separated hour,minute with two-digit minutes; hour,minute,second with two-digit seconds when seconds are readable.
8,57,28
